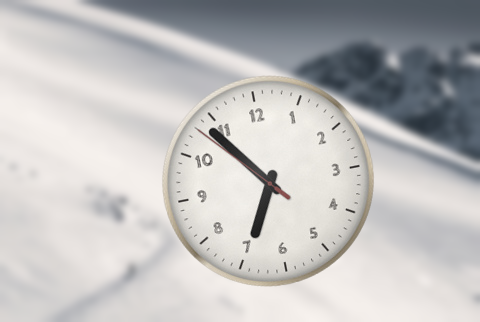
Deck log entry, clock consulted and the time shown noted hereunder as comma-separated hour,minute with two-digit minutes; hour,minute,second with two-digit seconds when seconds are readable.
6,53,53
